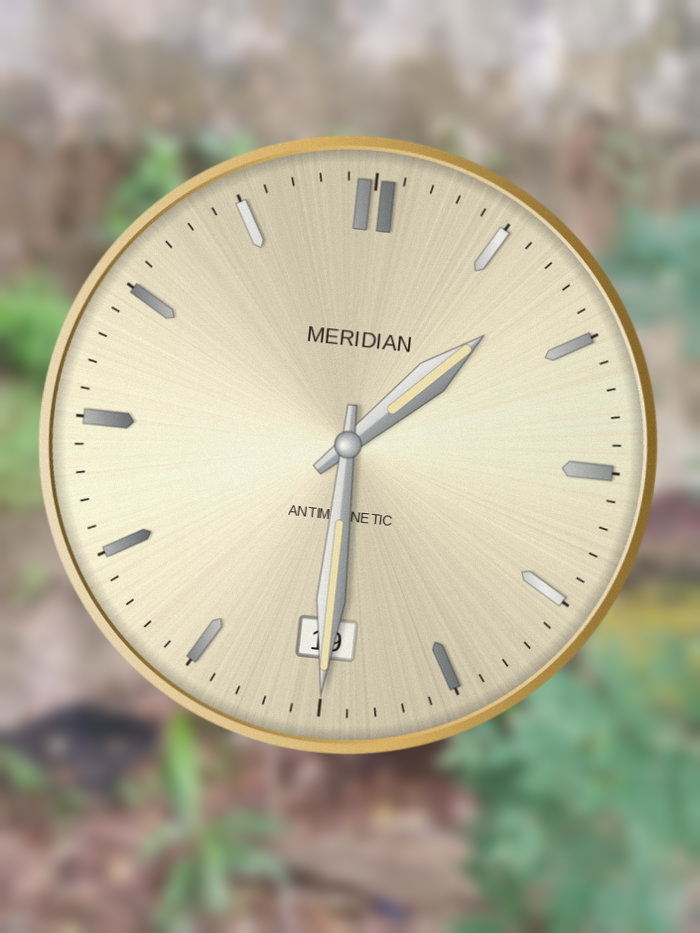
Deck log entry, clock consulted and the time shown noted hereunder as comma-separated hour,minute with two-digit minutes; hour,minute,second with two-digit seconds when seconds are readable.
1,30
